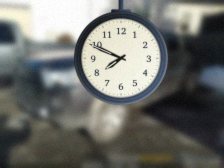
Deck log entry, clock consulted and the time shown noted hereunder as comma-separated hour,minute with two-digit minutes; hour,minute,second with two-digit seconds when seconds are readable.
7,49
